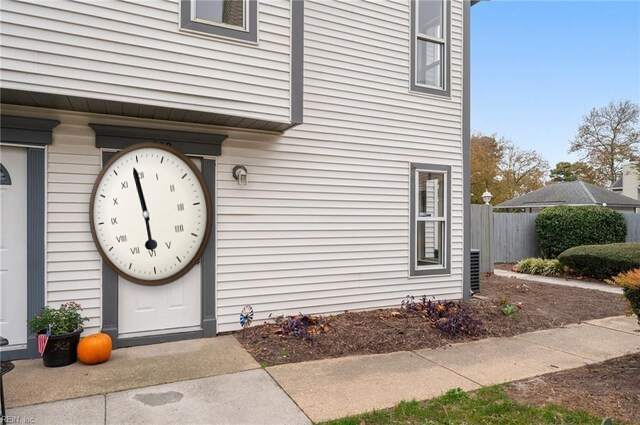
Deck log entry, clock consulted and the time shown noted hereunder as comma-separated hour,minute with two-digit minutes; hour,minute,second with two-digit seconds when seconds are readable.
5,59
